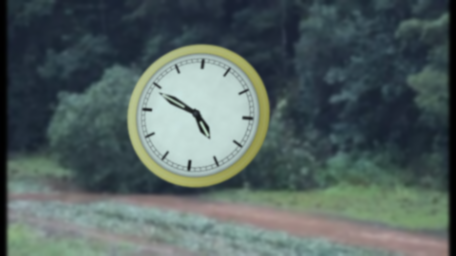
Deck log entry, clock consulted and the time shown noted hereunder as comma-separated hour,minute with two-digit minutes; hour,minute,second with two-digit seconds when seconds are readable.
4,49
